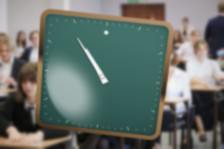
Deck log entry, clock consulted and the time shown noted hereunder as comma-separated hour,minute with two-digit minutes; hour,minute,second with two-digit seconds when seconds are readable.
10,54
